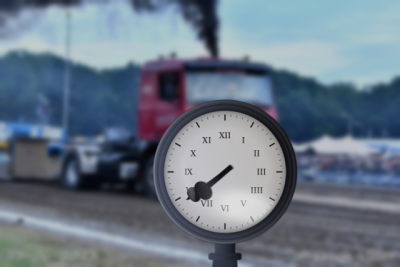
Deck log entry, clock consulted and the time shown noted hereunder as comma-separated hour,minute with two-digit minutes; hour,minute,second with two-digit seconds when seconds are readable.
7,39
